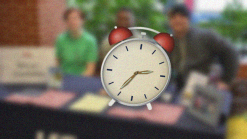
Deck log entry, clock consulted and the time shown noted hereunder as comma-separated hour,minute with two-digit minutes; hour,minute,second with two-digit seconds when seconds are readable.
2,36
